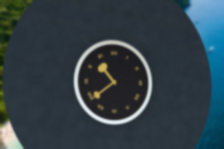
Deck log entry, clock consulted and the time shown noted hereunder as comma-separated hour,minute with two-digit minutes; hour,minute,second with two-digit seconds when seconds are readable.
10,39
